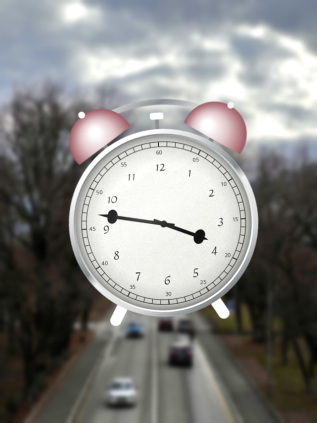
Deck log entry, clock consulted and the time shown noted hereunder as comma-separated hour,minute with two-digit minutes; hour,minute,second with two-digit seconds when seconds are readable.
3,47
